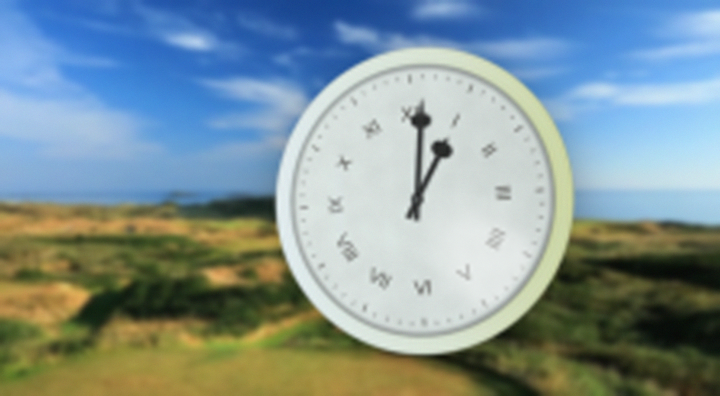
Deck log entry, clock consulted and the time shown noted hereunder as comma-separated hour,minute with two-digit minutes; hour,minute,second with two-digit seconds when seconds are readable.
1,01
